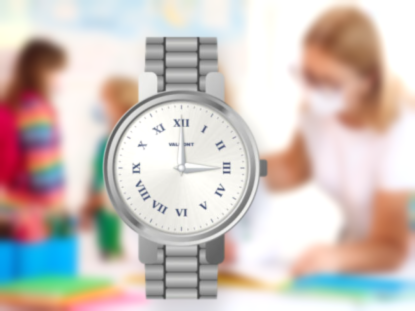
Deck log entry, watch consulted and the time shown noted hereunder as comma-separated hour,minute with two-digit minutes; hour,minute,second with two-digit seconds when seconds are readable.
3,00
